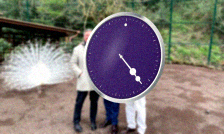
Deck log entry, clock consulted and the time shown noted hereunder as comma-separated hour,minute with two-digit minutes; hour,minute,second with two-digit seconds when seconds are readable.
4,22
